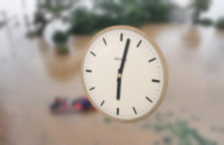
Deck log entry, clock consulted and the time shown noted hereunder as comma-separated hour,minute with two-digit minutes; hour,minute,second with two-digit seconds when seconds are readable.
6,02
